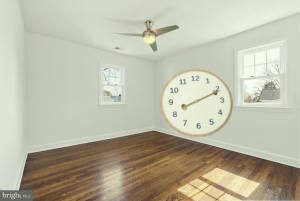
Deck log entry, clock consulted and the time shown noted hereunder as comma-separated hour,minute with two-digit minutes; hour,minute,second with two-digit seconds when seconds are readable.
8,11
